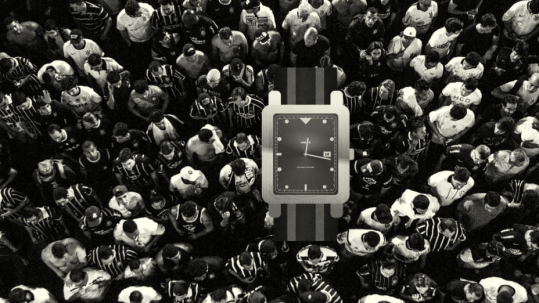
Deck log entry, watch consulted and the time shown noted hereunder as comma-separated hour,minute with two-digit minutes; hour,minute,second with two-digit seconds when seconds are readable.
12,17
